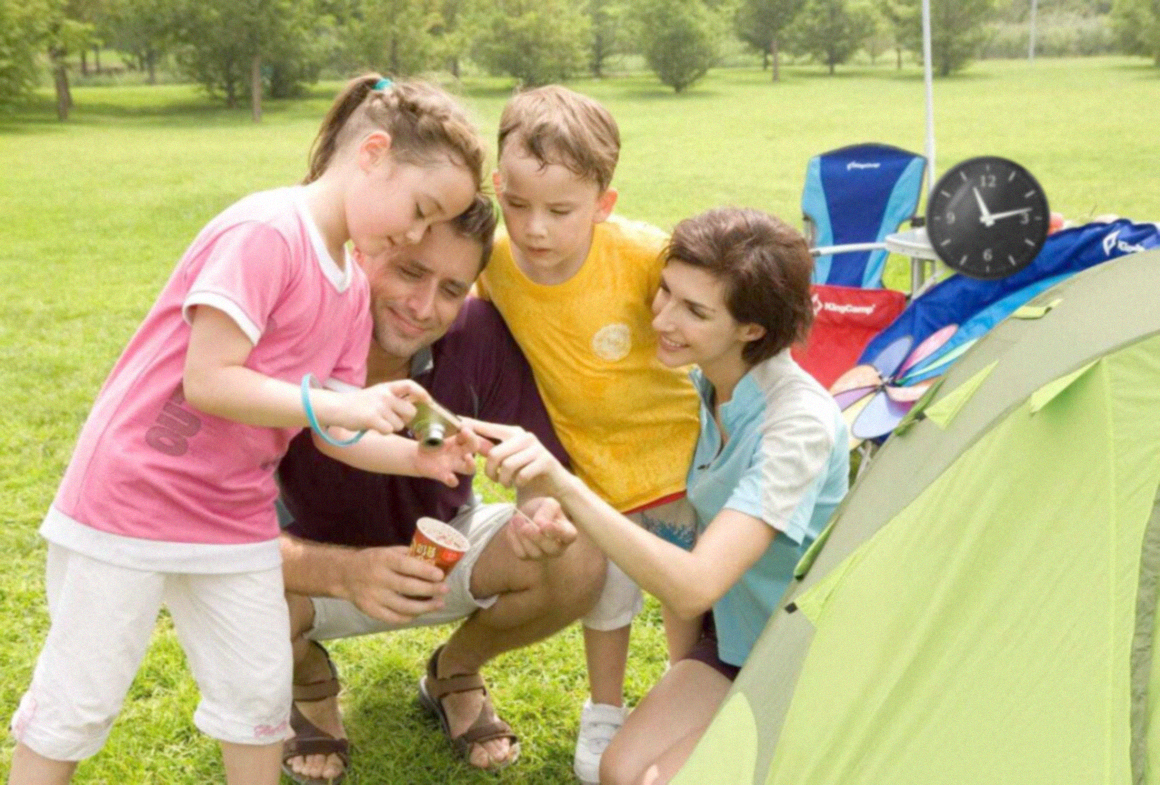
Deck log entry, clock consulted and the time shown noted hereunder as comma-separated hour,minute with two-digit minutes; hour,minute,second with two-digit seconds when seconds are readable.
11,13
